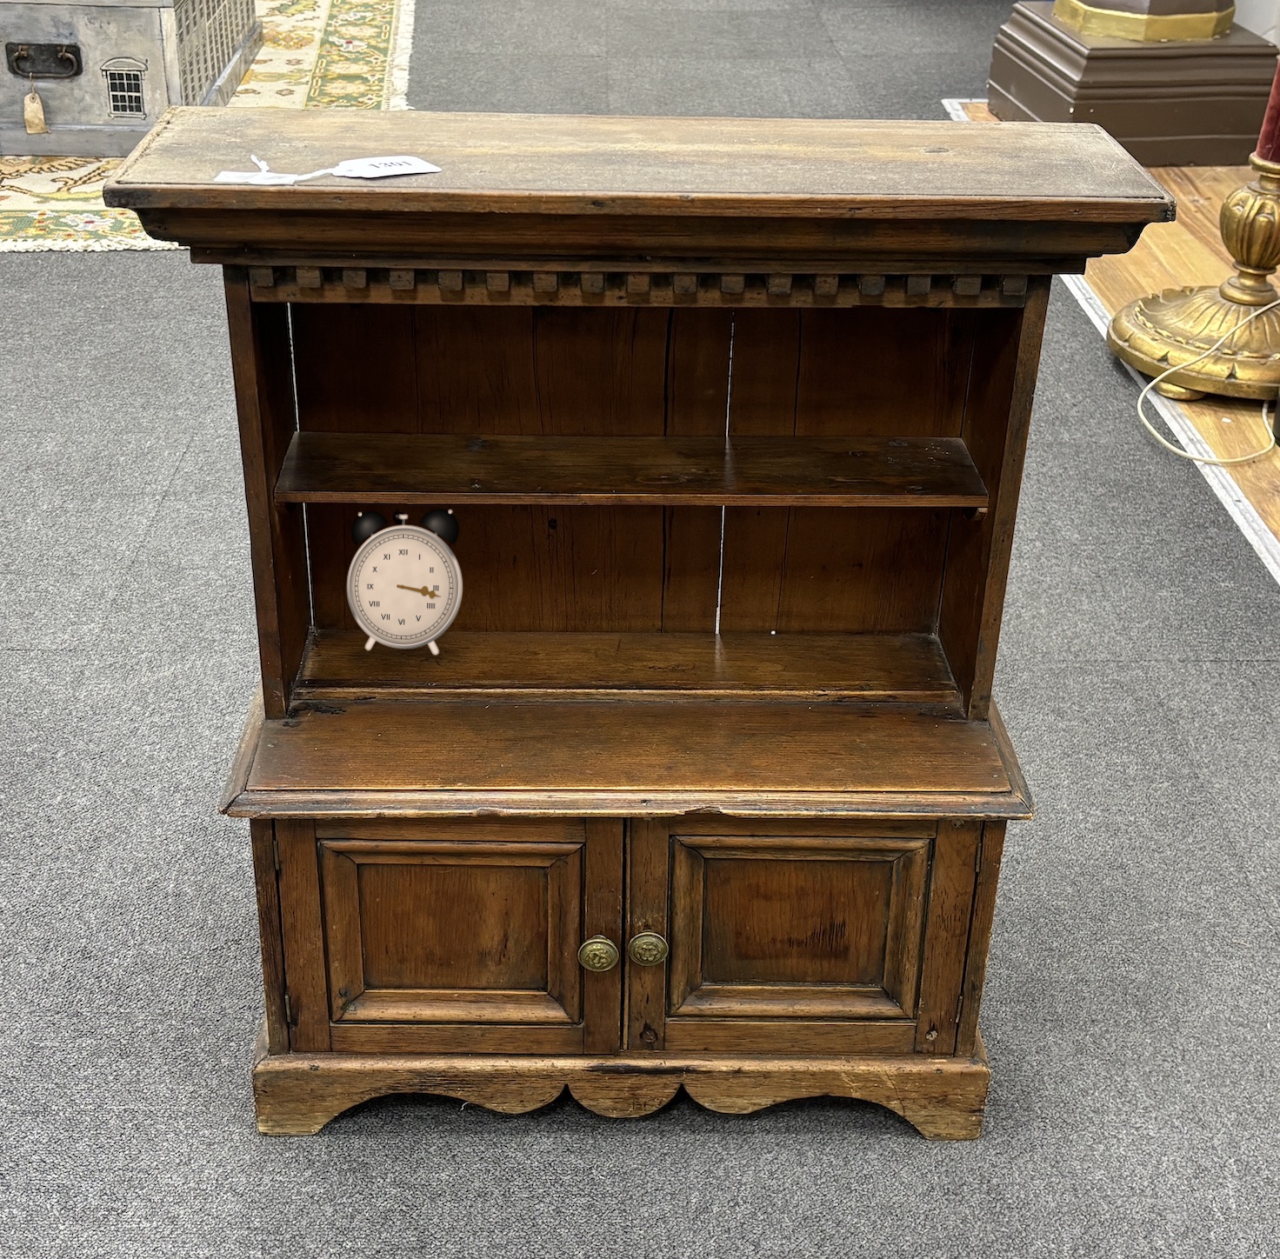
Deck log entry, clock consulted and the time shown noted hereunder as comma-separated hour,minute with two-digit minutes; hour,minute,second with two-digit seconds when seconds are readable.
3,17
